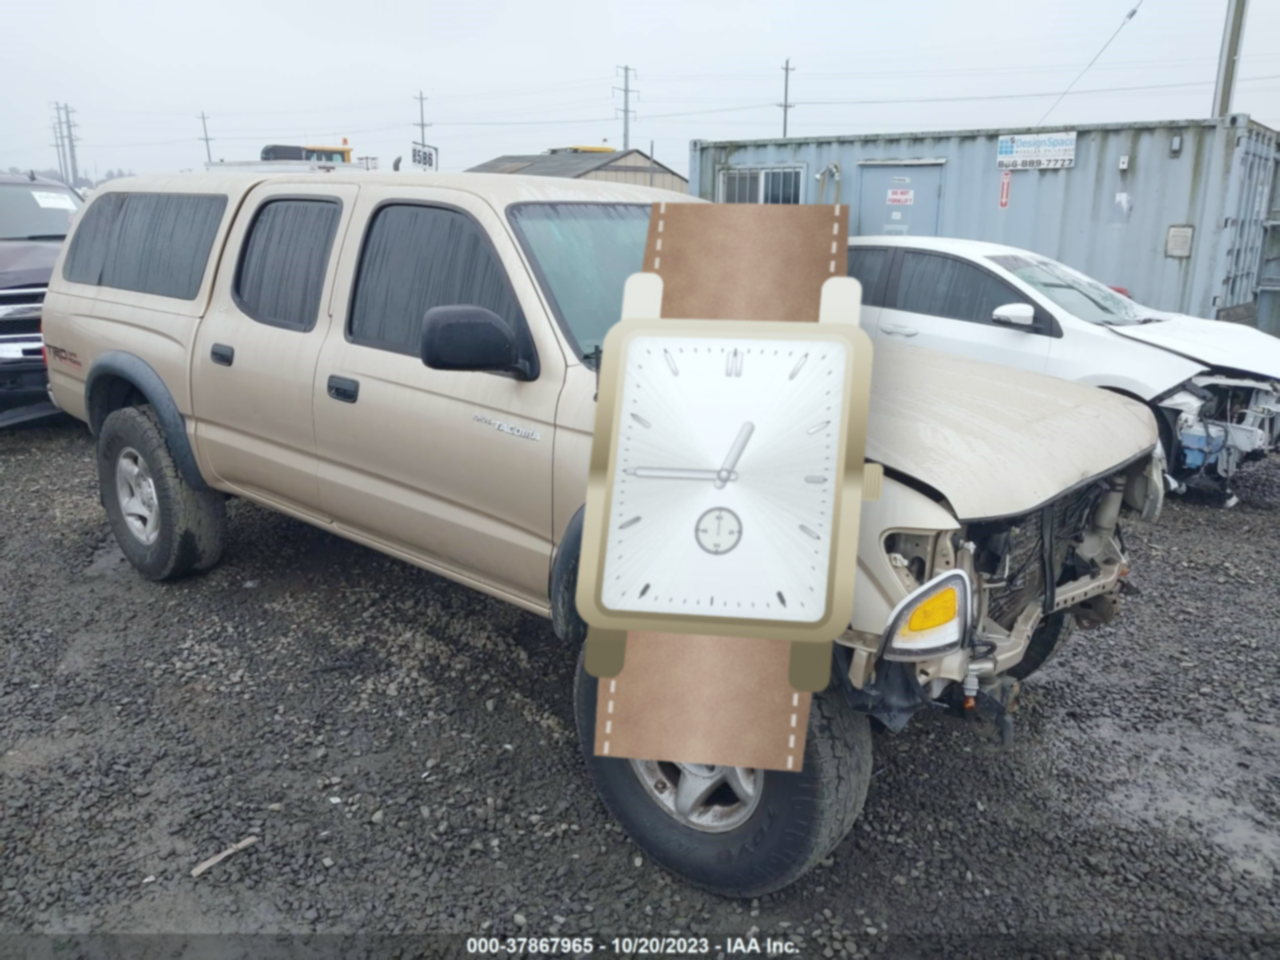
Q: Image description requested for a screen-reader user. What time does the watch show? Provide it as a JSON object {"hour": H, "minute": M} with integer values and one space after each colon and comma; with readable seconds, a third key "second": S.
{"hour": 12, "minute": 45}
